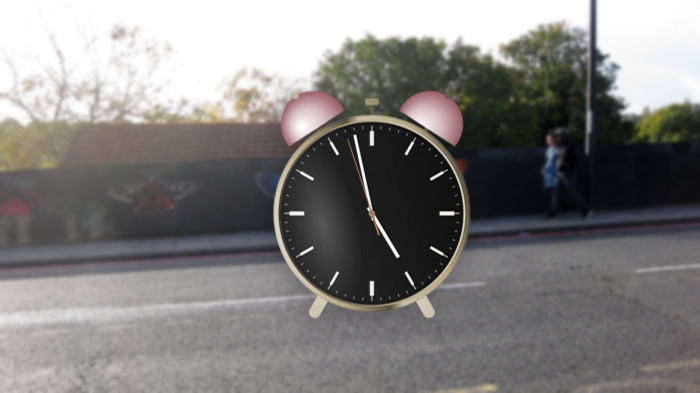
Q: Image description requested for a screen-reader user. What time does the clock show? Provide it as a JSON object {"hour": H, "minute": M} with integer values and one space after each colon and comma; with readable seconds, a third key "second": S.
{"hour": 4, "minute": 57, "second": 57}
